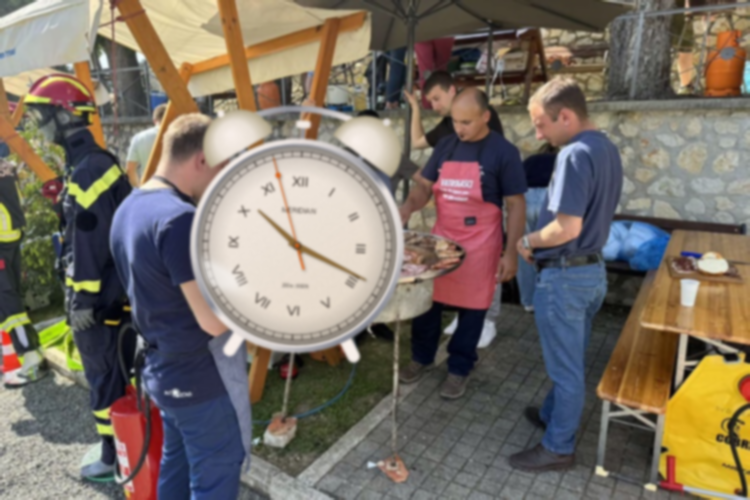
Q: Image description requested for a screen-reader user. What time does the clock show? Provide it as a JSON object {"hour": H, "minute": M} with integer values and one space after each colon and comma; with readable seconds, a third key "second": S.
{"hour": 10, "minute": 18, "second": 57}
